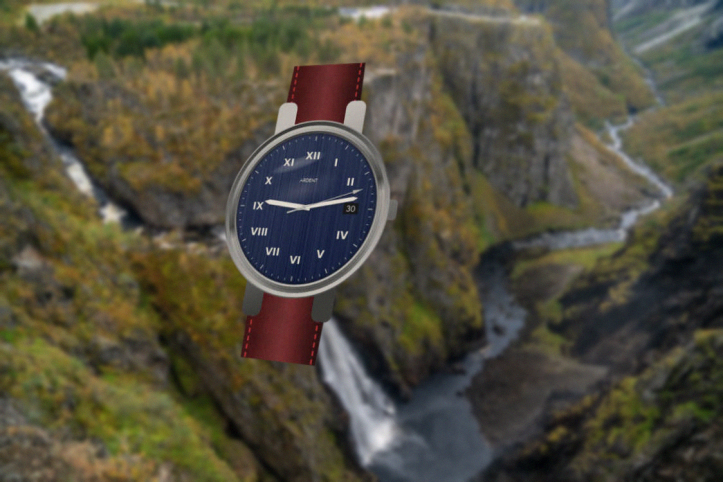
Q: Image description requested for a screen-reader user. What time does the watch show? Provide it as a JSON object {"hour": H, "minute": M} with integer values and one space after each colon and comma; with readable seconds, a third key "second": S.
{"hour": 9, "minute": 13, "second": 12}
